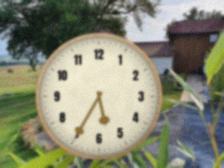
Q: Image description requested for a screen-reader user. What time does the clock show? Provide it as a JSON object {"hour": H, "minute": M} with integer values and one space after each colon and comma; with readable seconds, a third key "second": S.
{"hour": 5, "minute": 35}
